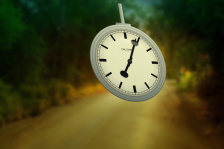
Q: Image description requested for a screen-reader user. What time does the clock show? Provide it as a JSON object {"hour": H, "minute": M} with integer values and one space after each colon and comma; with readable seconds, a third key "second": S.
{"hour": 7, "minute": 4}
